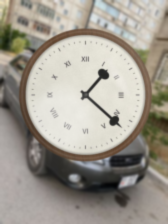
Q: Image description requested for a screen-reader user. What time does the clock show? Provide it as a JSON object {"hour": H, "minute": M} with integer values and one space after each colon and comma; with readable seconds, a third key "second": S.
{"hour": 1, "minute": 22}
